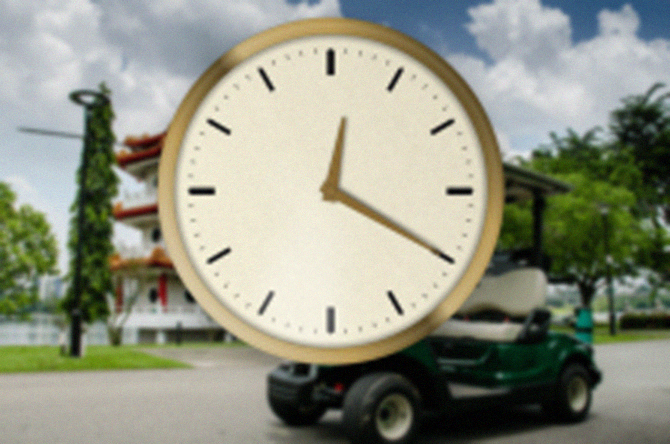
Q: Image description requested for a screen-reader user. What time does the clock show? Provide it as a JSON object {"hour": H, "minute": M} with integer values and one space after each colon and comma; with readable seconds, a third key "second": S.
{"hour": 12, "minute": 20}
